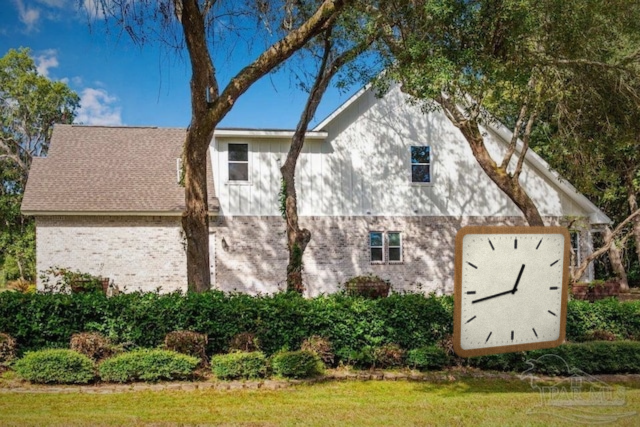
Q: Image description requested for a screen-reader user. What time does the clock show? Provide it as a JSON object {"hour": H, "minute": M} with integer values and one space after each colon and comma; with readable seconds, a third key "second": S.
{"hour": 12, "minute": 43}
